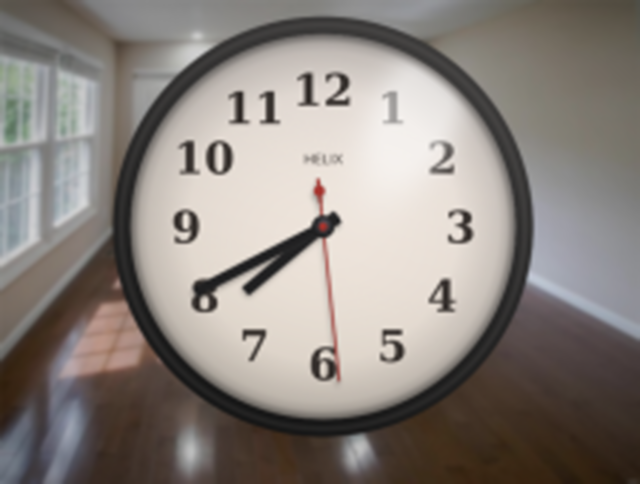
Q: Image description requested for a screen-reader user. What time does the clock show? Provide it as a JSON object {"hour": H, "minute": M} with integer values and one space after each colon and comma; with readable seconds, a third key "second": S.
{"hour": 7, "minute": 40, "second": 29}
